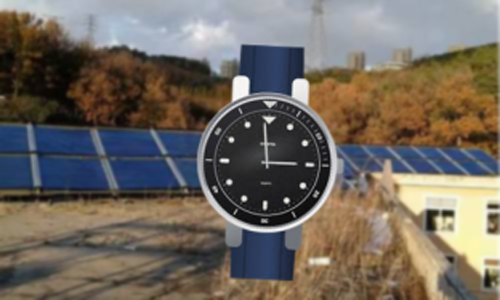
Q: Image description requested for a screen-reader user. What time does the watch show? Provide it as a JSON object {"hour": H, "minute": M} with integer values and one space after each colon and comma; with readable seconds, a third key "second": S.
{"hour": 2, "minute": 59}
